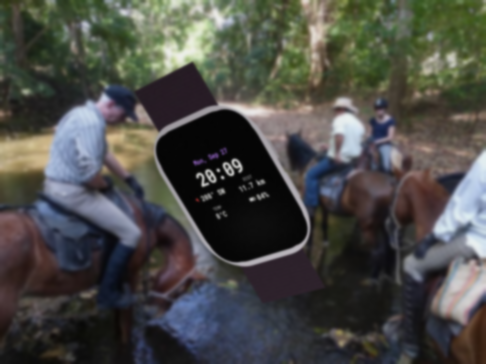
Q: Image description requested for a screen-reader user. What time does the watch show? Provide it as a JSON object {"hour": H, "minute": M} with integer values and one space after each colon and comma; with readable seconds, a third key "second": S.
{"hour": 20, "minute": 9}
